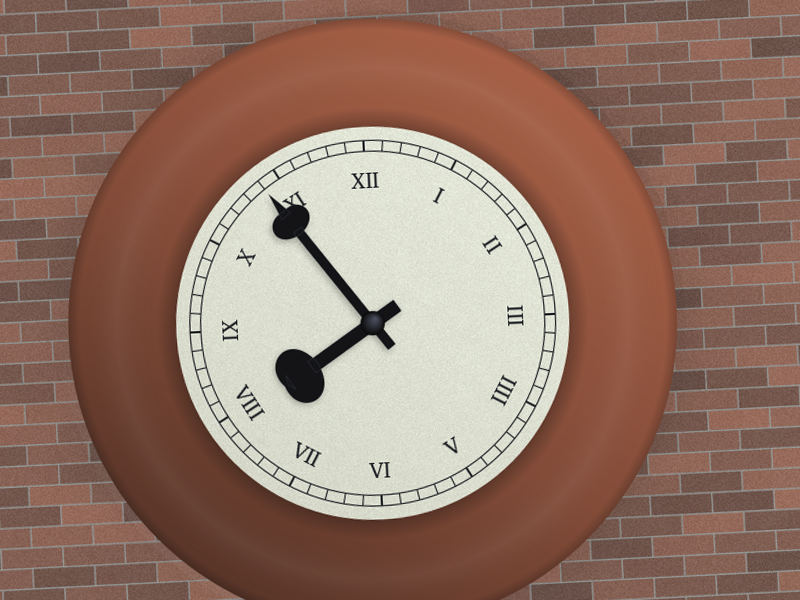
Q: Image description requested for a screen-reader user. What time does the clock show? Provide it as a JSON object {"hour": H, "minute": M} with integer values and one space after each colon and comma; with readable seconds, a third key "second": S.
{"hour": 7, "minute": 54}
